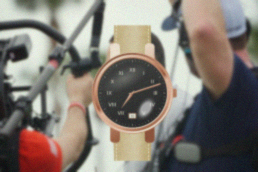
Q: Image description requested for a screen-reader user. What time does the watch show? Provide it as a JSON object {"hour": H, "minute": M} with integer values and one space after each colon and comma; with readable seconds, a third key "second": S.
{"hour": 7, "minute": 12}
